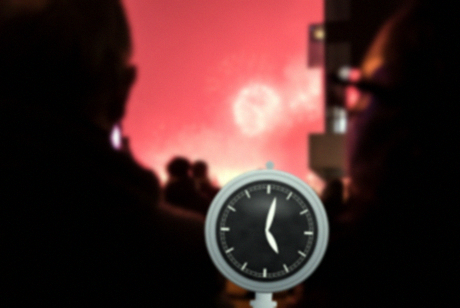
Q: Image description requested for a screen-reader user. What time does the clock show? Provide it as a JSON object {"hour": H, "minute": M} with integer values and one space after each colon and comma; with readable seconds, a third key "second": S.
{"hour": 5, "minute": 2}
